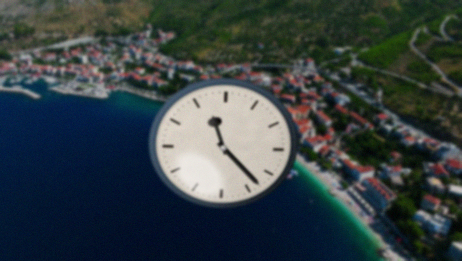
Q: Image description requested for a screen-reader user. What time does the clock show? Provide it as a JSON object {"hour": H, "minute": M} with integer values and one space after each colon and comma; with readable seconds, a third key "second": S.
{"hour": 11, "minute": 23}
